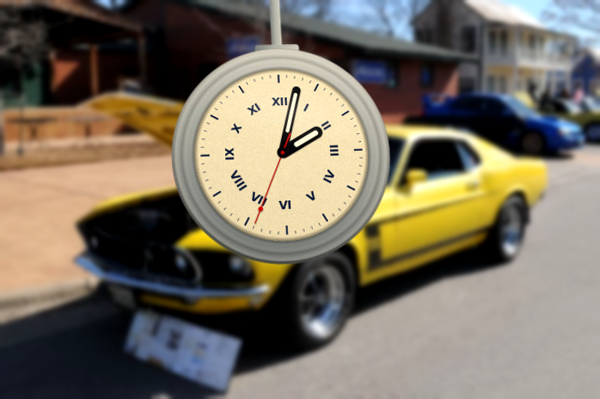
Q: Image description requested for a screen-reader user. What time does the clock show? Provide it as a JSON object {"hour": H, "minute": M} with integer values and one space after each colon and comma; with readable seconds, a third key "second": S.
{"hour": 2, "minute": 2, "second": 34}
